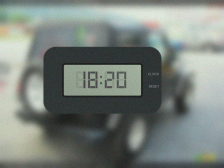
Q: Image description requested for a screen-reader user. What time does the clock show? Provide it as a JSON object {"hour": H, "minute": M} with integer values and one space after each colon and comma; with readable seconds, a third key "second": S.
{"hour": 18, "minute": 20}
